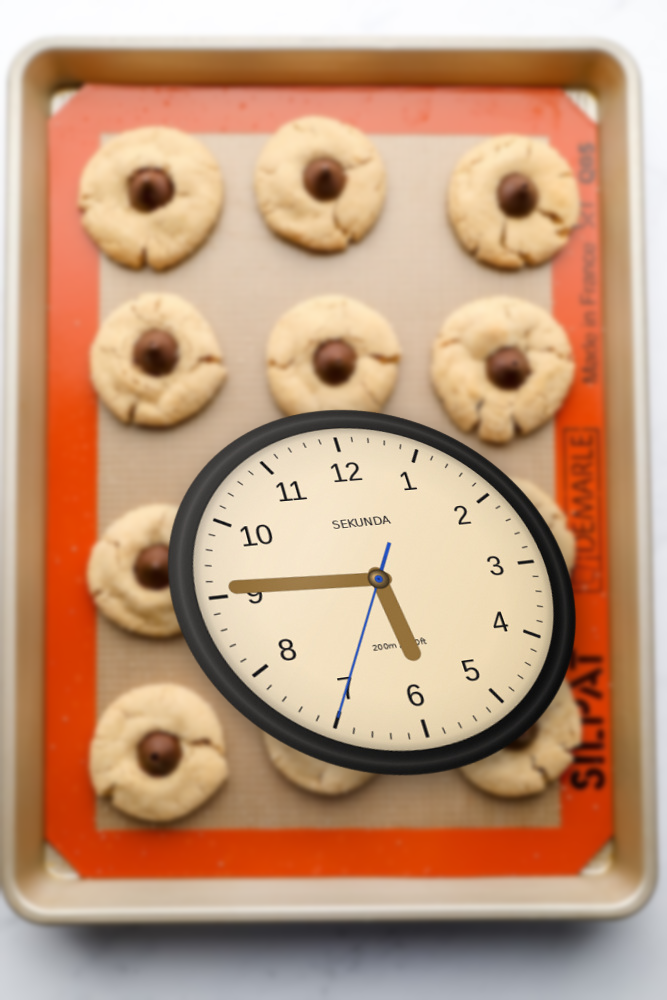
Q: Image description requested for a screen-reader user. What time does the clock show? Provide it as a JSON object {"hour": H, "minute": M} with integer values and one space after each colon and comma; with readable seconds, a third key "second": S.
{"hour": 5, "minute": 45, "second": 35}
